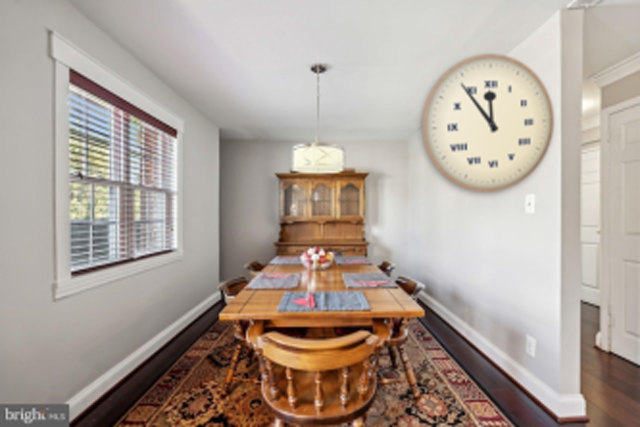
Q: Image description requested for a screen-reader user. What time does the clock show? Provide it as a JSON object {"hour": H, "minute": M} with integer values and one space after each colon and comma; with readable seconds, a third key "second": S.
{"hour": 11, "minute": 54}
